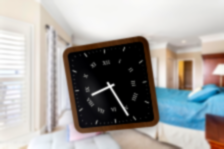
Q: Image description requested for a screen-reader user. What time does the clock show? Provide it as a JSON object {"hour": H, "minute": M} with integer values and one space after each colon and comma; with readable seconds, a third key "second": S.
{"hour": 8, "minute": 26}
